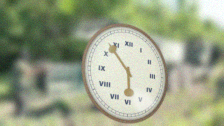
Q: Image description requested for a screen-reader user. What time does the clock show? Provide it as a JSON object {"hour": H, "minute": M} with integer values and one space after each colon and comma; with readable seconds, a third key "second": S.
{"hour": 5, "minute": 53}
